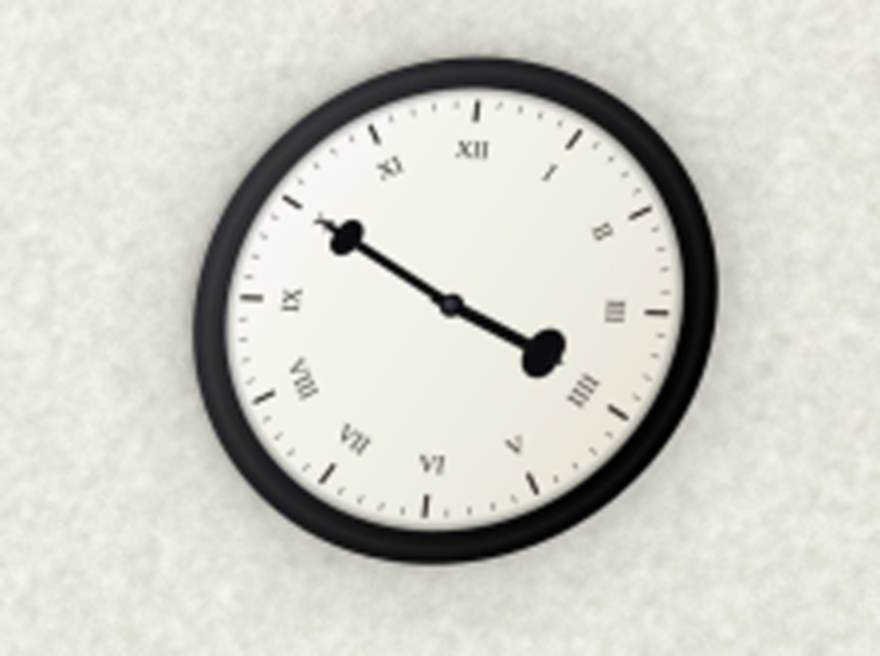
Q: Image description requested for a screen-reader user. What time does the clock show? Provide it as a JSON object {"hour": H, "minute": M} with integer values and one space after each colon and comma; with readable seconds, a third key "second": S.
{"hour": 3, "minute": 50}
